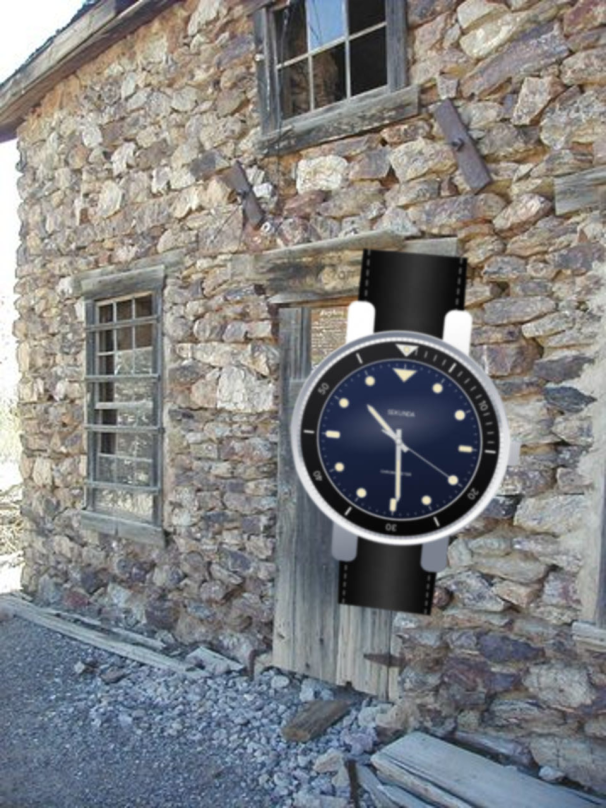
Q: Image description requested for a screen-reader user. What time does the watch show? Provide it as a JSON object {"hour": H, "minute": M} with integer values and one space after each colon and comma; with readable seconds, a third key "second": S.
{"hour": 10, "minute": 29, "second": 20}
